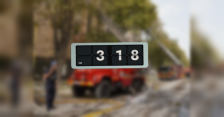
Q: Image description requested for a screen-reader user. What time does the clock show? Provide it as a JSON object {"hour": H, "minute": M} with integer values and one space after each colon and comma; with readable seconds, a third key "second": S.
{"hour": 3, "minute": 18}
